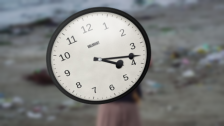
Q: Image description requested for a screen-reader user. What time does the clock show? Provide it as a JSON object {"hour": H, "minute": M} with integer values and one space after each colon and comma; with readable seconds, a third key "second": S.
{"hour": 4, "minute": 18}
